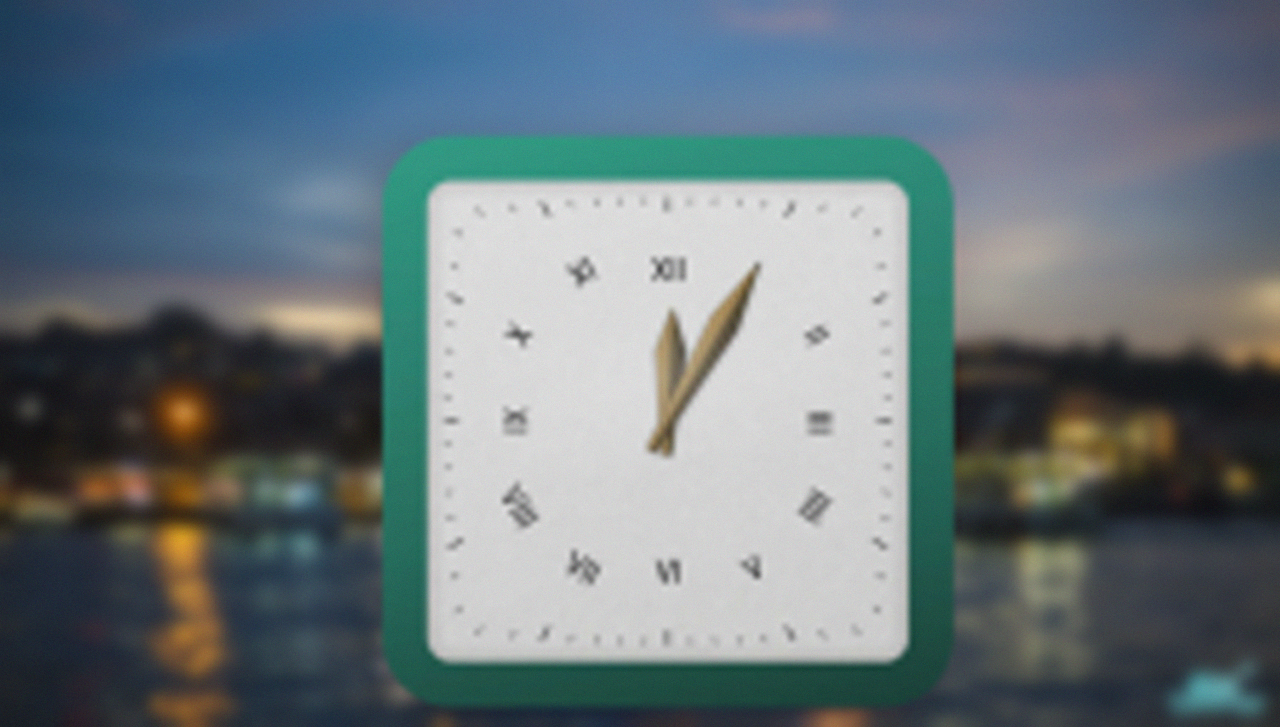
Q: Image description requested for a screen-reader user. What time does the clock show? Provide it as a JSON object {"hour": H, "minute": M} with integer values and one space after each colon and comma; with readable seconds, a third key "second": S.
{"hour": 12, "minute": 5}
